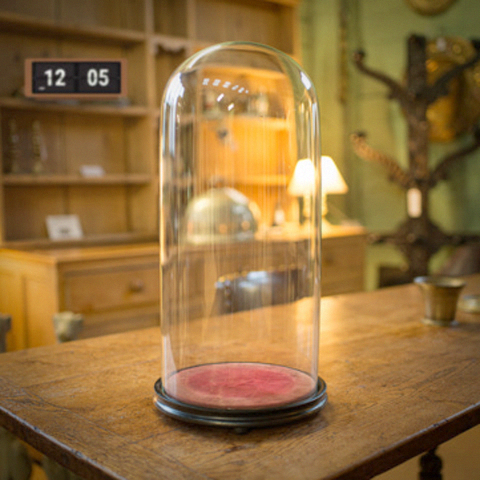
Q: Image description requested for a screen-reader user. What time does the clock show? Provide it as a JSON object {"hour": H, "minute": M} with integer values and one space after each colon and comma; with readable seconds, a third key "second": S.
{"hour": 12, "minute": 5}
